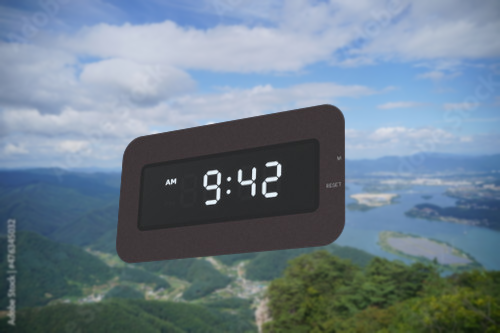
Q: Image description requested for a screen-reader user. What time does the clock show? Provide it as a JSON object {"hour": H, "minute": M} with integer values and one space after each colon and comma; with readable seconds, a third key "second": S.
{"hour": 9, "minute": 42}
